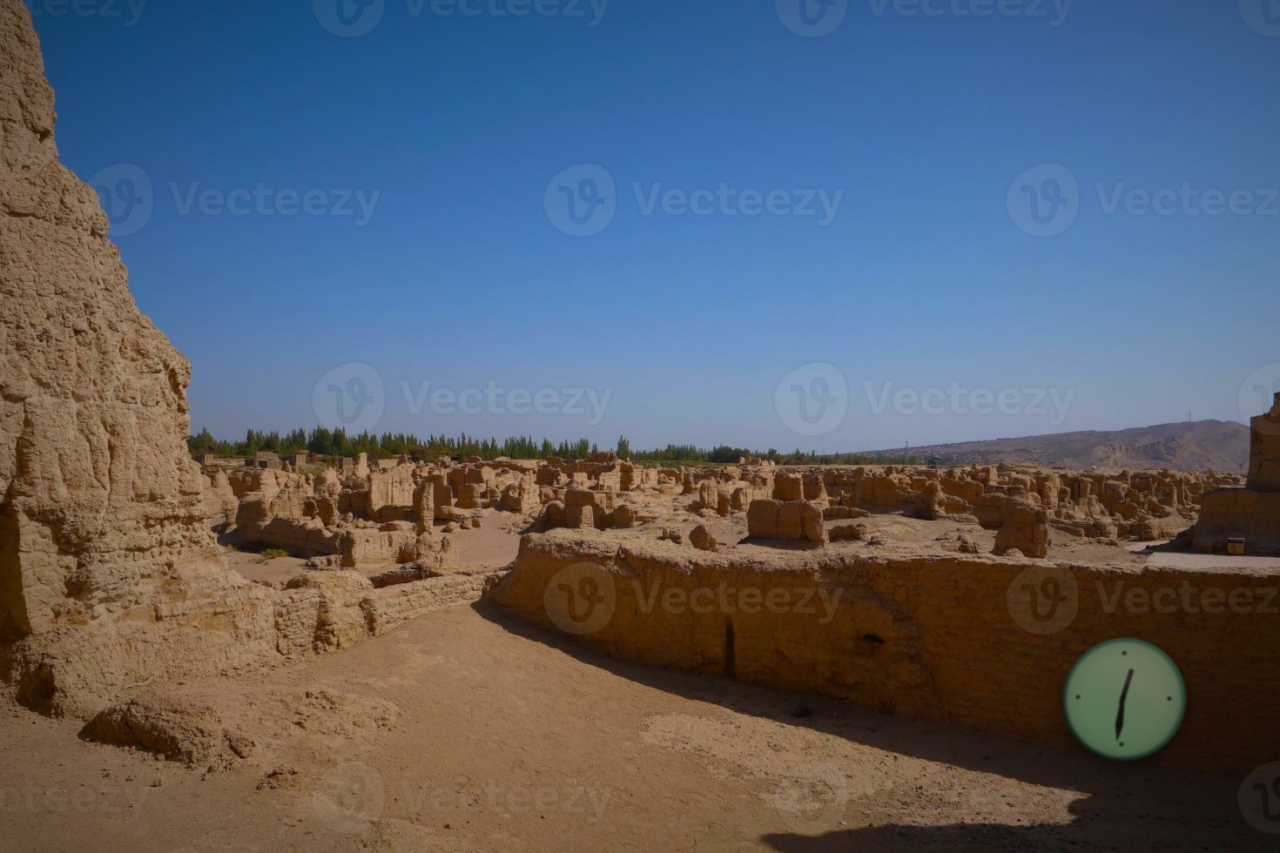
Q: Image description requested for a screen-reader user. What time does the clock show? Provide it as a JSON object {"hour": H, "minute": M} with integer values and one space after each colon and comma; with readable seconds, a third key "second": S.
{"hour": 12, "minute": 31}
